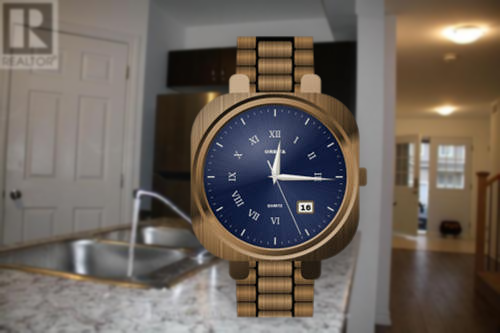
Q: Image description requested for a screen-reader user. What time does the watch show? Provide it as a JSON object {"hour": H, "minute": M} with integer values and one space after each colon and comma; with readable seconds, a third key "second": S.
{"hour": 12, "minute": 15, "second": 26}
